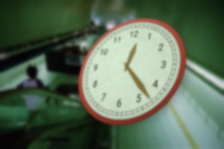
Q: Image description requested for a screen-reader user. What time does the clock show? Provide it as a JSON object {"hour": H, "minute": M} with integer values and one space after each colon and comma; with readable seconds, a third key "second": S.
{"hour": 12, "minute": 23}
